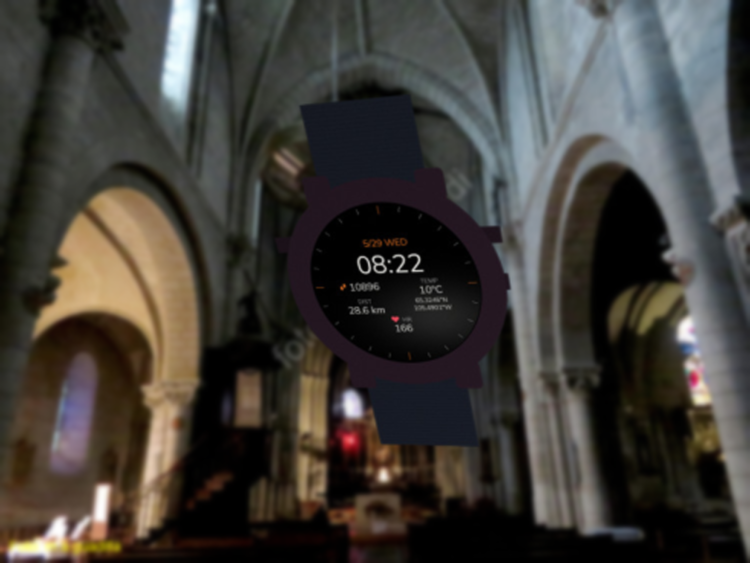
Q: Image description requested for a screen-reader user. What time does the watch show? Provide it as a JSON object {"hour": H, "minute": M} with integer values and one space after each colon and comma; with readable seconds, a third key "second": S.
{"hour": 8, "minute": 22}
